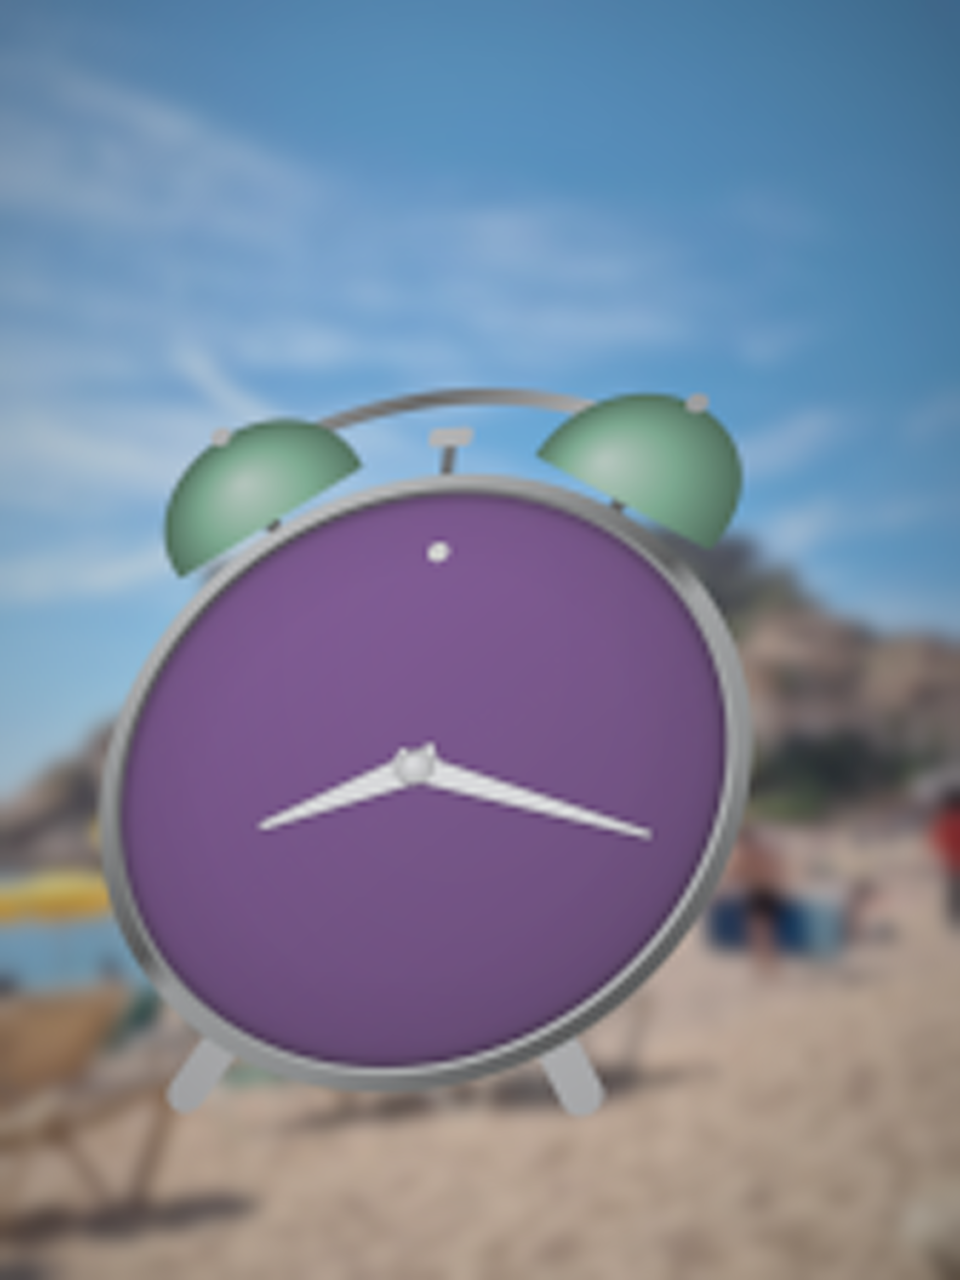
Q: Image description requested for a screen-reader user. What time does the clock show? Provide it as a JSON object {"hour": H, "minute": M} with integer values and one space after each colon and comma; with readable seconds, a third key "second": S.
{"hour": 8, "minute": 18}
